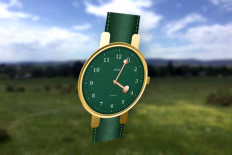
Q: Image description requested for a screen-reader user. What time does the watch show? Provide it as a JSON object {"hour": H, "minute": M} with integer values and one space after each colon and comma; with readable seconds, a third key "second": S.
{"hour": 4, "minute": 4}
